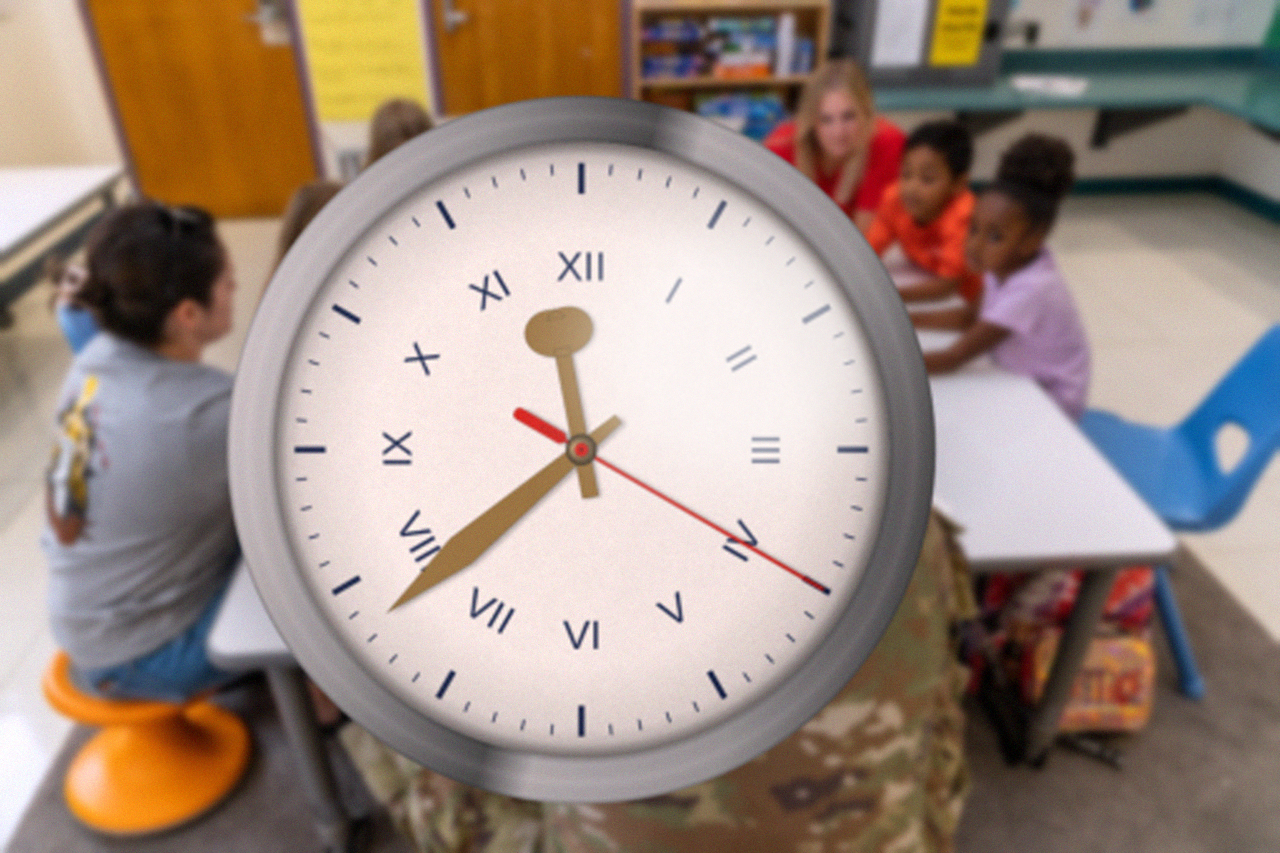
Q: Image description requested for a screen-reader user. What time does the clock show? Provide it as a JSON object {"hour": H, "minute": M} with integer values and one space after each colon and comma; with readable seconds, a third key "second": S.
{"hour": 11, "minute": 38, "second": 20}
